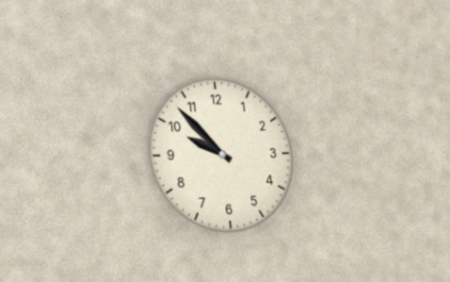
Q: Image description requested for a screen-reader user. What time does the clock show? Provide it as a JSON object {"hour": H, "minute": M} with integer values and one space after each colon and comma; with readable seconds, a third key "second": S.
{"hour": 9, "minute": 53}
